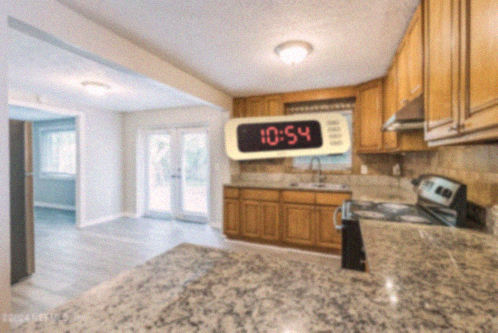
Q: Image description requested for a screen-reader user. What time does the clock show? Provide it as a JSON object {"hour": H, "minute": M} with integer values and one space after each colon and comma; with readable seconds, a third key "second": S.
{"hour": 10, "minute": 54}
